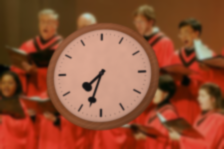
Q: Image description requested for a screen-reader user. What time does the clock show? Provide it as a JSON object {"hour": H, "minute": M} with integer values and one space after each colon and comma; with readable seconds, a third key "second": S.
{"hour": 7, "minute": 33}
